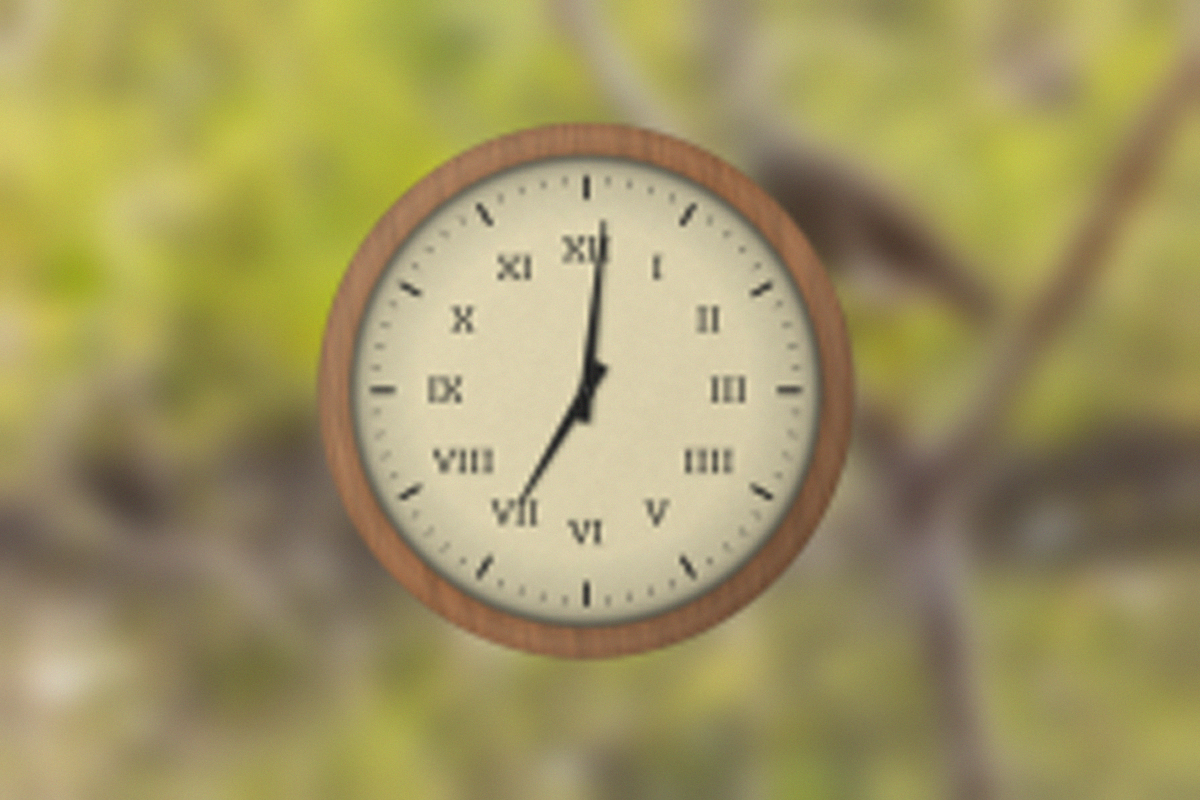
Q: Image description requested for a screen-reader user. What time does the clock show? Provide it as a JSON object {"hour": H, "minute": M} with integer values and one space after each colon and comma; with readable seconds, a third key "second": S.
{"hour": 7, "minute": 1}
